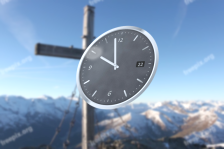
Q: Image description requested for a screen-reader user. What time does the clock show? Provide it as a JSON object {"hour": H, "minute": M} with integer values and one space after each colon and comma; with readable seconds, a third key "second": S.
{"hour": 9, "minute": 58}
